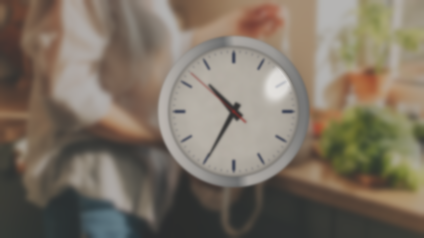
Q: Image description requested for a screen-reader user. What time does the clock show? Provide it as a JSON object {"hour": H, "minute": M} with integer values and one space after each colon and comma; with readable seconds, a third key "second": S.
{"hour": 10, "minute": 34, "second": 52}
